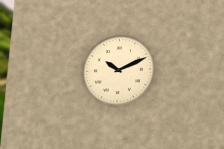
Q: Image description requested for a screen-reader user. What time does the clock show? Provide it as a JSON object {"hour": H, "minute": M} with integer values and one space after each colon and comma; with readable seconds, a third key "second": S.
{"hour": 10, "minute": 11}
